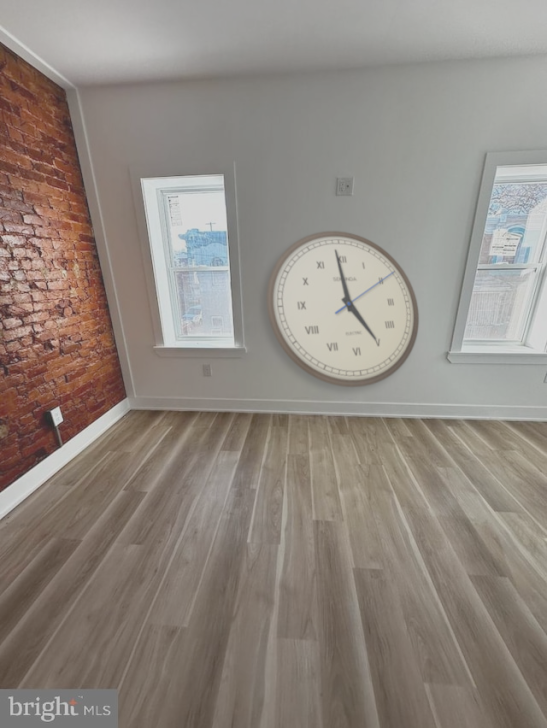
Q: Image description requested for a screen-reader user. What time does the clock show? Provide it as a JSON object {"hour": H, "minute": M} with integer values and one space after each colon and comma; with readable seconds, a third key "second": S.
{"hour": 4, "minute": 59, "second": 10}
